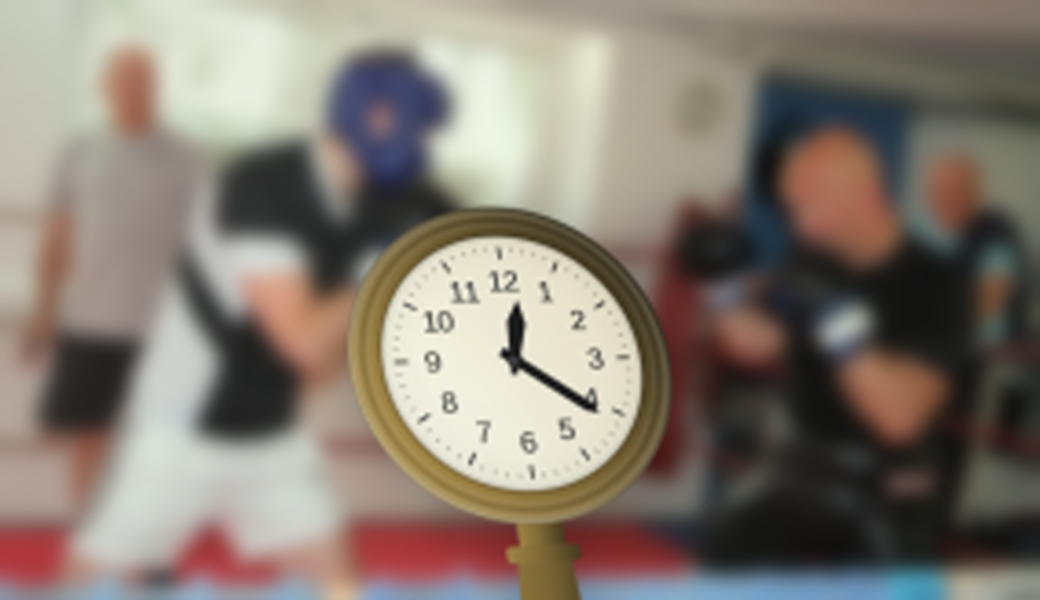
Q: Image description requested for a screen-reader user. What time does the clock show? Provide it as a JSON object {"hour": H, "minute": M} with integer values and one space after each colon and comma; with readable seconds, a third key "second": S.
{"hour": 12, "minute": 21}
